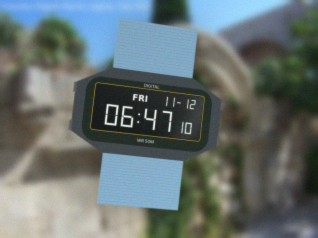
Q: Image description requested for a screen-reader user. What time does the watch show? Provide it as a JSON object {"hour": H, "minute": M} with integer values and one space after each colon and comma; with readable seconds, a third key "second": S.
{"hour": 6, "minute": 47, "second": 10}
